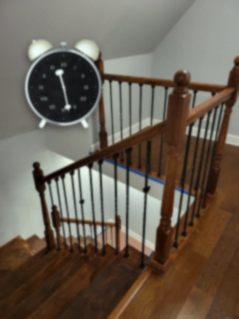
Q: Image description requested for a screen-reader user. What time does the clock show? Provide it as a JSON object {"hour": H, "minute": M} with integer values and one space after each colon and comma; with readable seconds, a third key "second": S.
{"hour": 11, "minute": 28}
